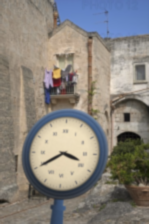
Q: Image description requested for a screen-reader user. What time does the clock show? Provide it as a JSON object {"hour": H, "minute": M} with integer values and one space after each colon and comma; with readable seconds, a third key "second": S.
{"hour": 3, "minute": 40}
